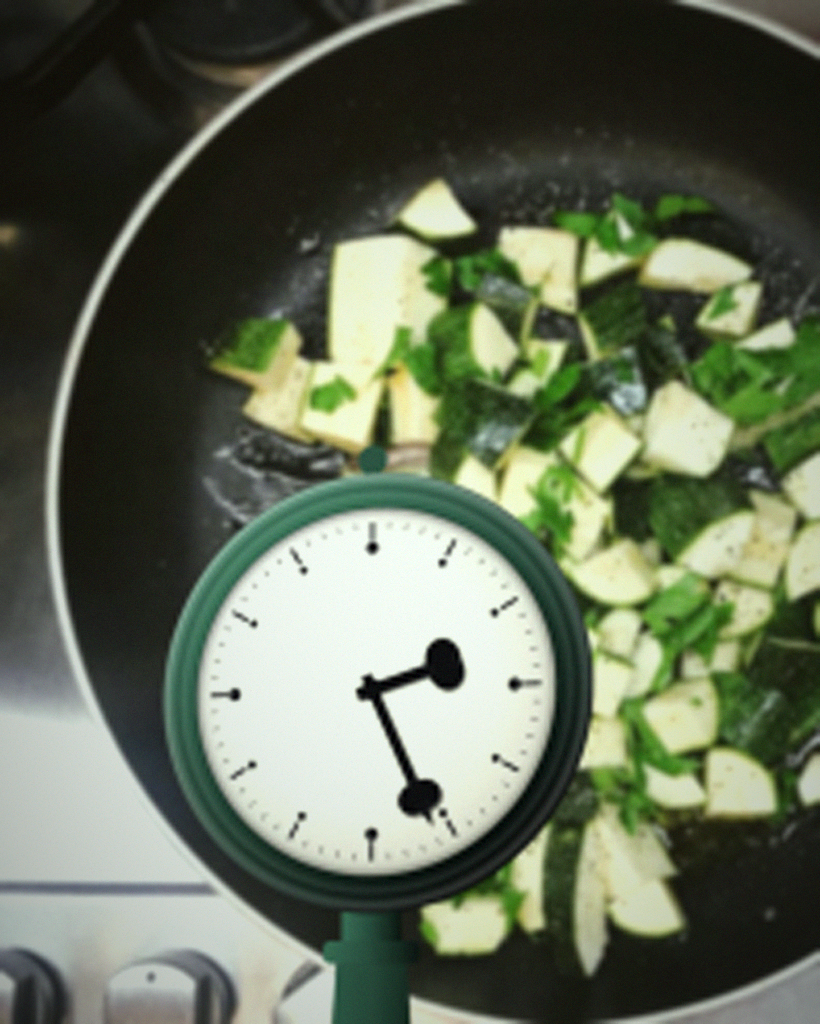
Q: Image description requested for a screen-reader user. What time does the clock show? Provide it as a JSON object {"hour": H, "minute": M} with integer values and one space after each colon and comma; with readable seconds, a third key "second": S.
{"hour": 2, "minute": 26}
